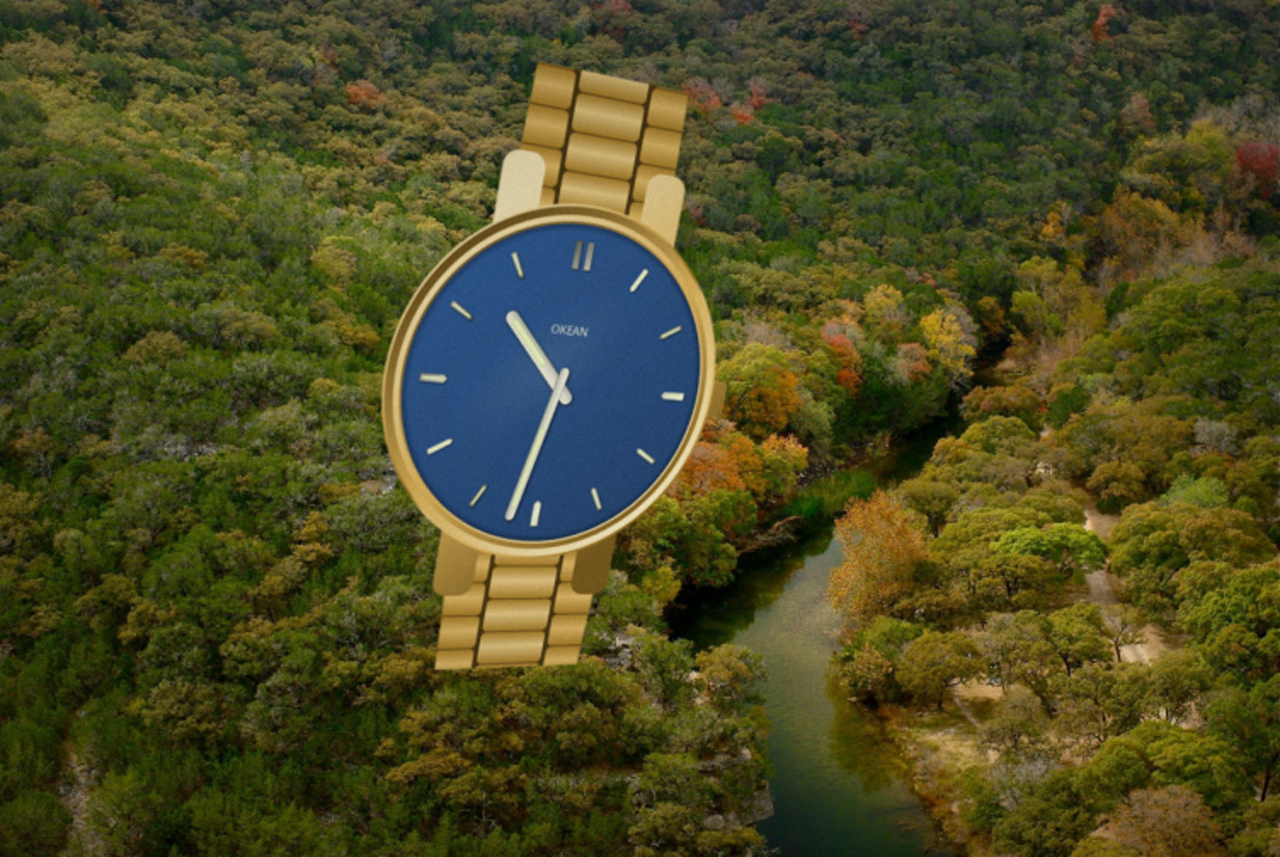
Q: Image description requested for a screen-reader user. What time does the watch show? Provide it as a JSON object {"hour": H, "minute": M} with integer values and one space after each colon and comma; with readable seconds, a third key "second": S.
{"hour": 10, "minute": 32}
